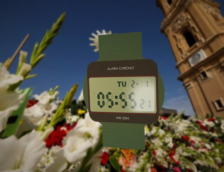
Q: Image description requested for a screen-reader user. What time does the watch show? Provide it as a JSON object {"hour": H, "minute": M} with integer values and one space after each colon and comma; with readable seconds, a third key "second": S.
{"hour": 5, "minute": 55, "second": 21}
